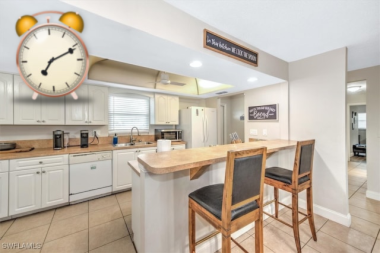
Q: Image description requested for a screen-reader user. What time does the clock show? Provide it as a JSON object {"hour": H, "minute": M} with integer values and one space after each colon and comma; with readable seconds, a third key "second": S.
{"hour": 7, "minute": 11}
